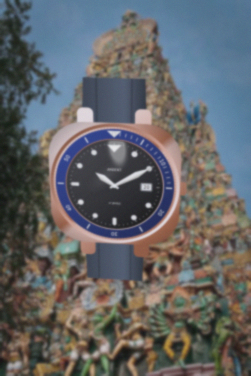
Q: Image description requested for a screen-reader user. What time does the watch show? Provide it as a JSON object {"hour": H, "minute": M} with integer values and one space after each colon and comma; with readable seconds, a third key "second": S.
{"hour": 10, "minute": 10}
